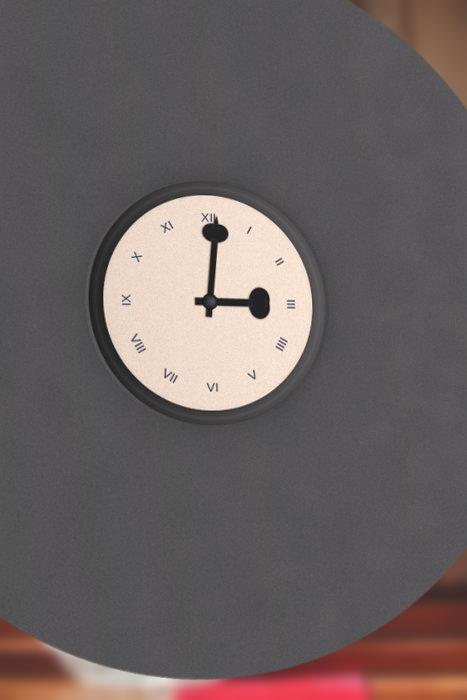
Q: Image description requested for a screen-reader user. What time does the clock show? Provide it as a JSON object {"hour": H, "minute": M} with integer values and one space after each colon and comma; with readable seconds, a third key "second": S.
{"hour": 3, "minute": 1}
